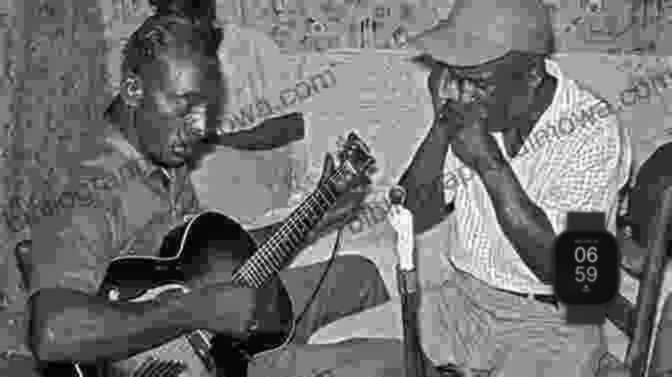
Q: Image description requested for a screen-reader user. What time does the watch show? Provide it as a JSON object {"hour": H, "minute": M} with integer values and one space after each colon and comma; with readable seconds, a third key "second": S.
{"hour": 6, "minute": 59}
